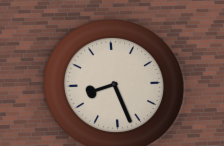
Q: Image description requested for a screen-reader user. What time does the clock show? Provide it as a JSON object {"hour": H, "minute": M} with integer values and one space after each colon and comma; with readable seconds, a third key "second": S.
{"hour": 8, "minute": 27}
